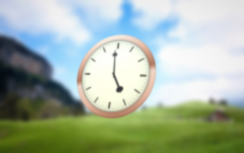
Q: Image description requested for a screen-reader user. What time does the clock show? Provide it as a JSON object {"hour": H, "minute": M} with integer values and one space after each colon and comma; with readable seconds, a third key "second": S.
{"hour": 4, "minute": 59}
